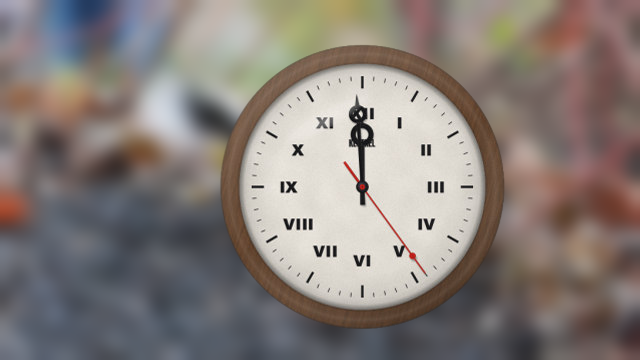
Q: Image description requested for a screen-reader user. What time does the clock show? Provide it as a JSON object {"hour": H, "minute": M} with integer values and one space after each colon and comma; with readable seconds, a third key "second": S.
{"hour": 11, "minute": 59, "second": 24}
